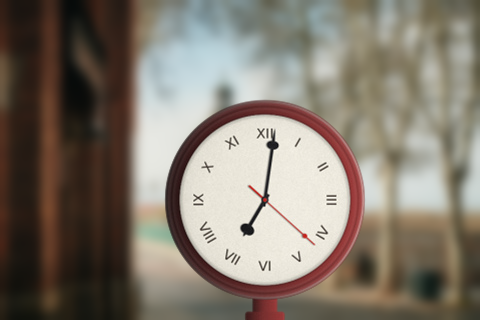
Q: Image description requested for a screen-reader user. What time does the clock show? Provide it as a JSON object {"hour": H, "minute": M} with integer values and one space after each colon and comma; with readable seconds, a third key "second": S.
{"hour": 7, "minute": 1, "second": 22}
